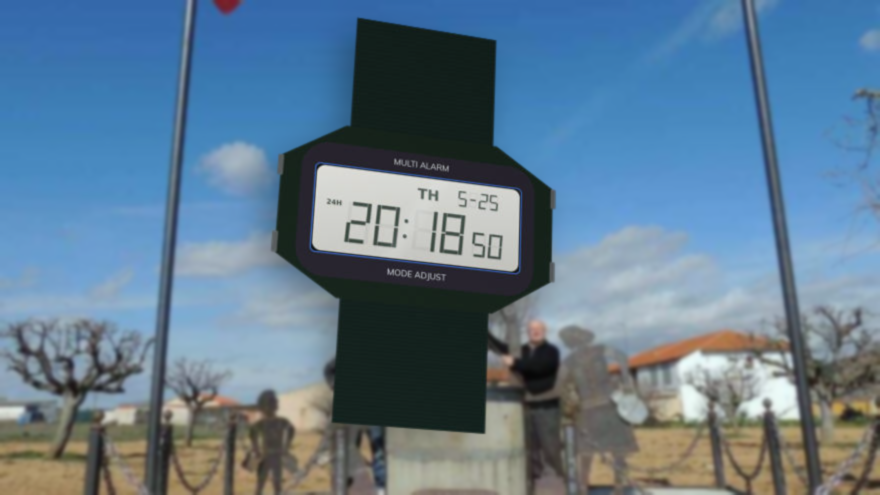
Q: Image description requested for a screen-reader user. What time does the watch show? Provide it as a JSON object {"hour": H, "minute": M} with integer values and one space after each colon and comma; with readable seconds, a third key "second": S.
{"hour": 20, "minute": 18, "second": 50}
